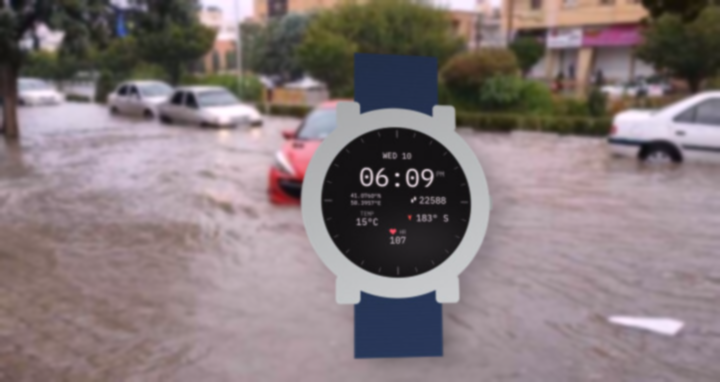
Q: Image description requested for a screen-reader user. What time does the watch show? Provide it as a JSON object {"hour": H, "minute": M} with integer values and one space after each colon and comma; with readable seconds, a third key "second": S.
{"hour": 6, "minute": 9}
